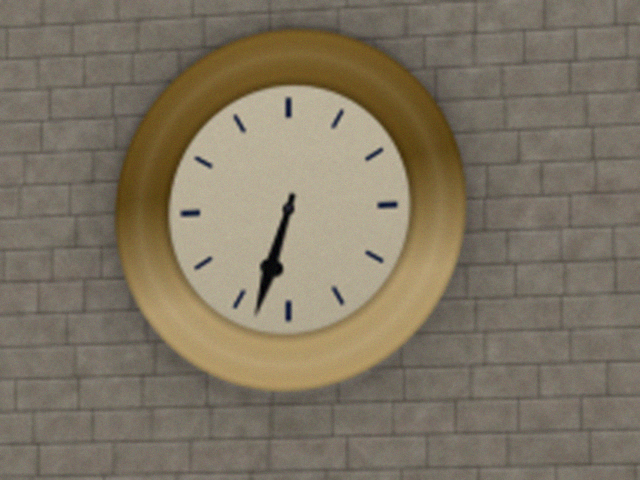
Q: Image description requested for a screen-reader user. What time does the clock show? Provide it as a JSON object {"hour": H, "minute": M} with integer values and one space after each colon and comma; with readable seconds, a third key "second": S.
{"hour": 6, "minute": 33}
